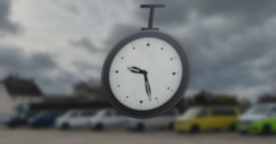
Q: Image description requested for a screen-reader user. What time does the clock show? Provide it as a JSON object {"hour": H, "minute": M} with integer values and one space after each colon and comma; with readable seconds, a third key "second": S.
{"hour": 9, "minute": 27}
